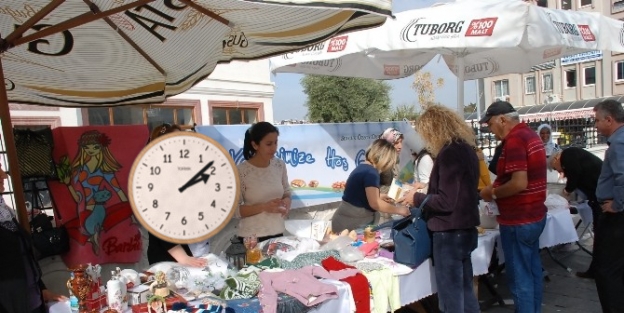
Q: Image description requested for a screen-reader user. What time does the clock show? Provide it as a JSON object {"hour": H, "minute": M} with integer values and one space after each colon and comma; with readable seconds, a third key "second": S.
{"hour": 2, "minute": 8}
